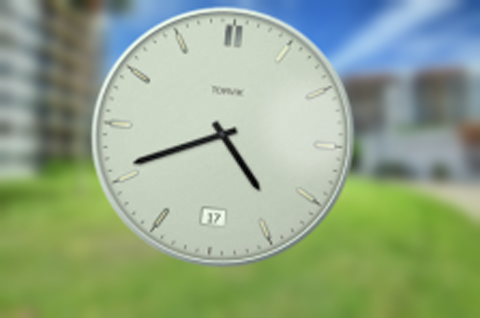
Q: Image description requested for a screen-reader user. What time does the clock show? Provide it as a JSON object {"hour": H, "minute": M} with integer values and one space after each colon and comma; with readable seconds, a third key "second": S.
{"hour": 4, "minute": 41}
